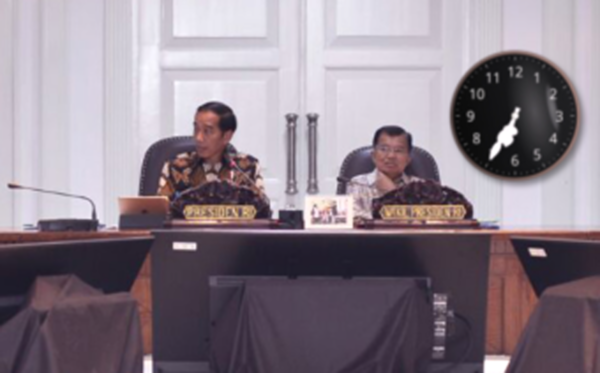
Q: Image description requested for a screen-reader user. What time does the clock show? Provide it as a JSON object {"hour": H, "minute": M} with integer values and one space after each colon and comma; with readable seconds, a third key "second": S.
{"hour": 6, "minute": 35}
